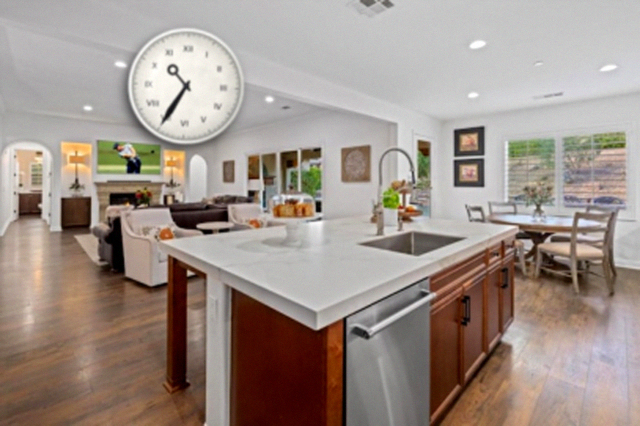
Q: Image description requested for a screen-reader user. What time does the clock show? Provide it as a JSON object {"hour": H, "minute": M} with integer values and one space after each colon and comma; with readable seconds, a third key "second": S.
{"hour": 10, "minute": 35}
